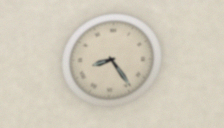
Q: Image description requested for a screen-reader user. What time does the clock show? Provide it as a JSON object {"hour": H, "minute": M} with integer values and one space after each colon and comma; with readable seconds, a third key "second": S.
{"hour": 8, "minute": 24}
